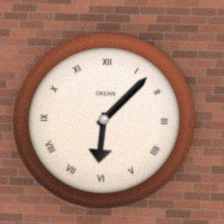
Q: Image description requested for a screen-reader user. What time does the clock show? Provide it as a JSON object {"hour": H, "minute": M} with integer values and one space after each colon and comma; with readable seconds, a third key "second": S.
{"hour": 6, "minute": 7}
